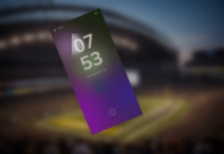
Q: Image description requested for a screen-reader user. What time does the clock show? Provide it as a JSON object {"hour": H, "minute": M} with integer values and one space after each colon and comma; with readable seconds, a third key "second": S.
{"hour": 7, "minute": 53}
